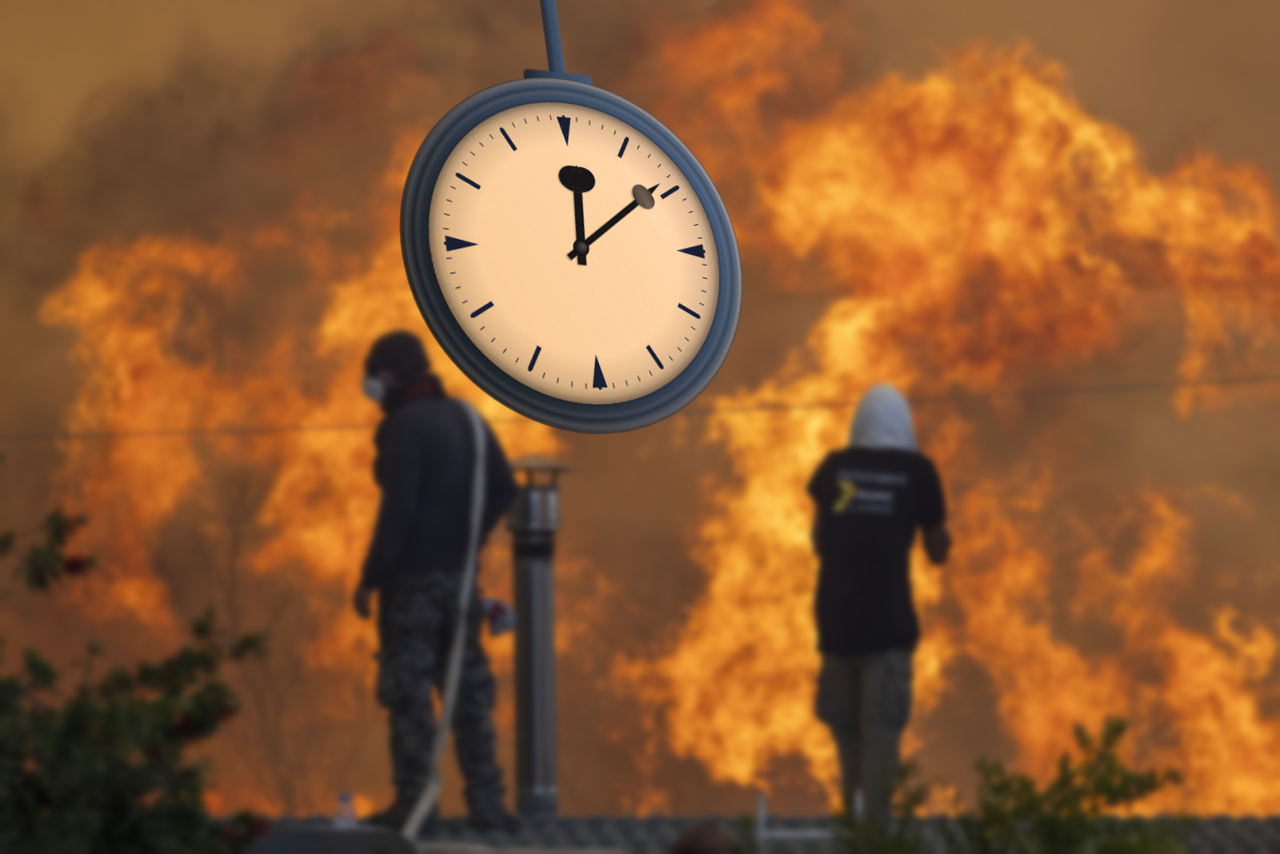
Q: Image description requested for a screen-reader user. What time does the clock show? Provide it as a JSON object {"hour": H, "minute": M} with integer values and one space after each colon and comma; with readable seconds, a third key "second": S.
{"hour": 12, "minute": 9}
